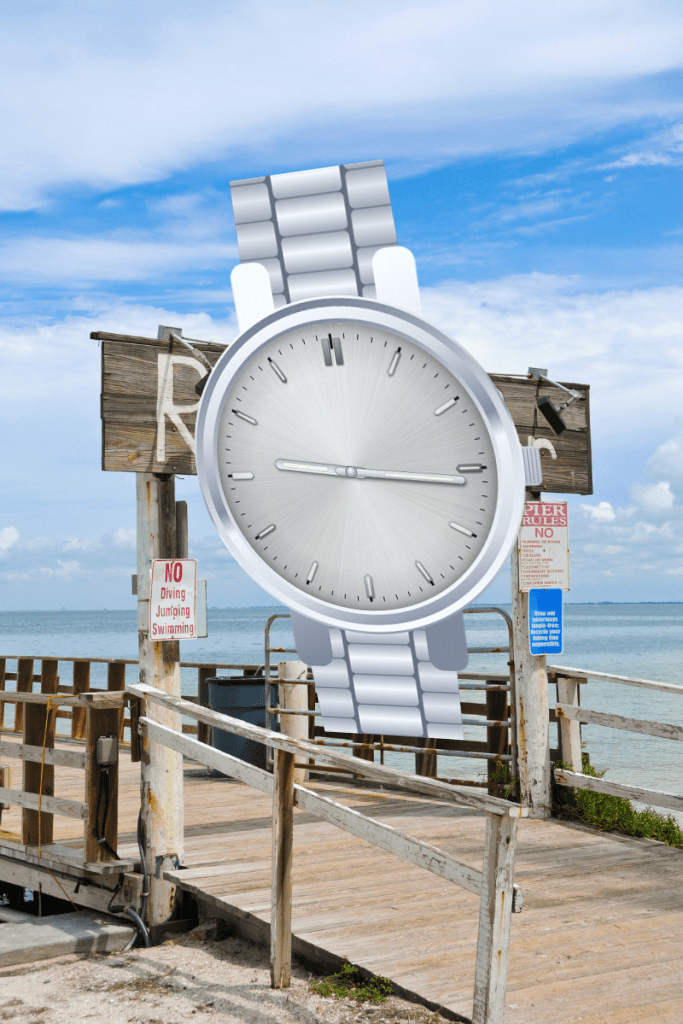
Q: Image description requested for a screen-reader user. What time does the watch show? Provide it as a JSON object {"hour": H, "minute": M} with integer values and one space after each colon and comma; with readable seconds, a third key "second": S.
{"hour": 9, "minute": 16}
